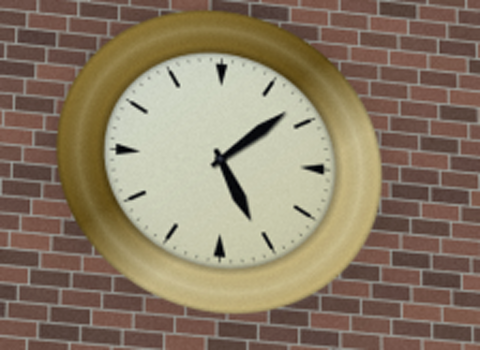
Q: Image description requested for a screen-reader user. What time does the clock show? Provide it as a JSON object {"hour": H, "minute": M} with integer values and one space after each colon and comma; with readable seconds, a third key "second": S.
{"hour": 5, "minute": 8}
